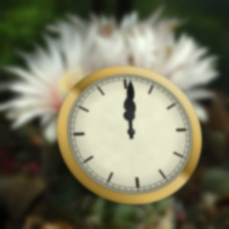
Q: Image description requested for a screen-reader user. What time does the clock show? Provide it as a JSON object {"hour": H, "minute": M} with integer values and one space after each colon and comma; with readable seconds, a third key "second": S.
{"hour": 12, "minute": 1}
